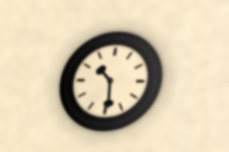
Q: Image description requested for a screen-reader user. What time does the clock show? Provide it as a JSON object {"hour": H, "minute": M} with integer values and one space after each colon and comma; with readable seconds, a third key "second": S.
{"hour": 10, "minute": 29}
